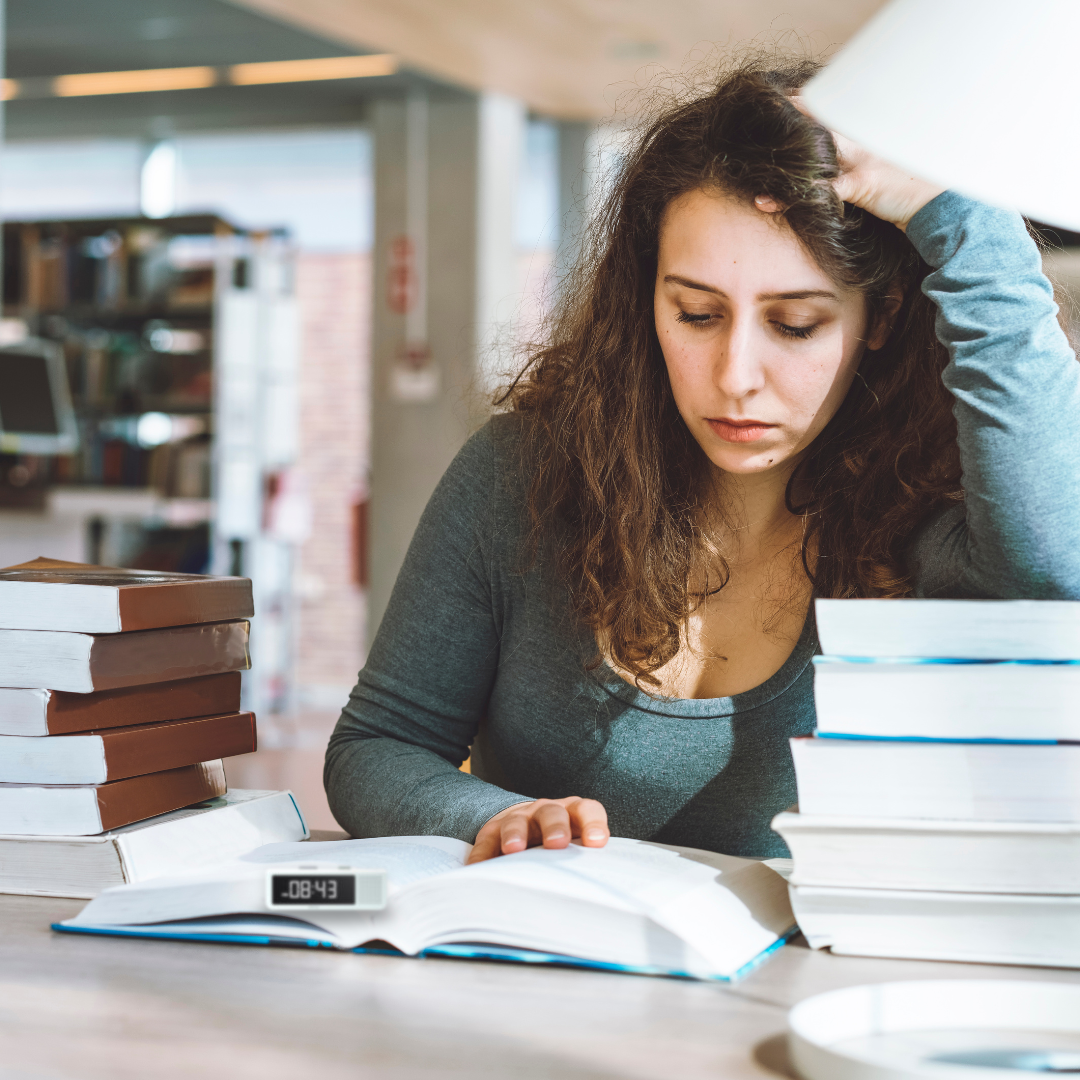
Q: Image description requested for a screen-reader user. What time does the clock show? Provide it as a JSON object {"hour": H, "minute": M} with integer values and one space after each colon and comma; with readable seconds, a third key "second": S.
{"hour": 8, "minute": 43}
